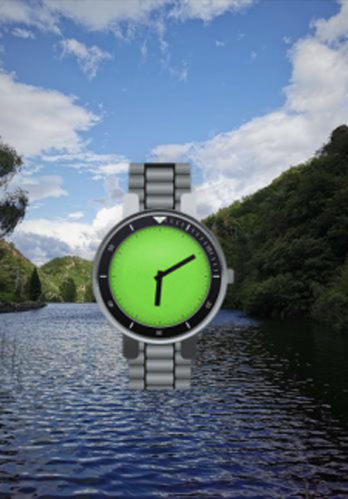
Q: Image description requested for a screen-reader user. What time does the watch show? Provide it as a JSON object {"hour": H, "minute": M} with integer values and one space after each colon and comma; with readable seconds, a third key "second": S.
{"hour": 6, "minute": 10}
